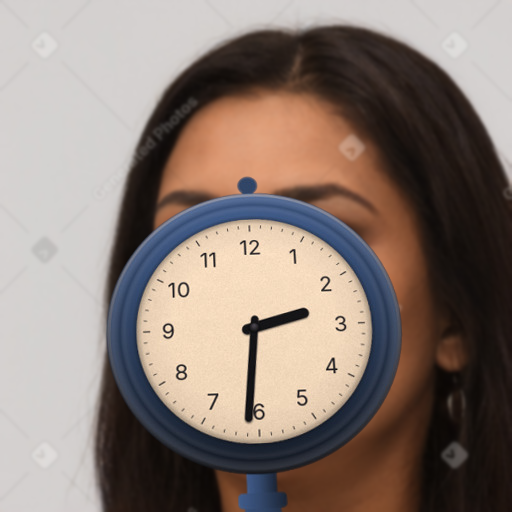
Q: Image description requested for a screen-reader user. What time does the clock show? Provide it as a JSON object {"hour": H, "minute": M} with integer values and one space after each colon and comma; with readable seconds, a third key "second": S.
{"hour": 2, "minute": 31}
